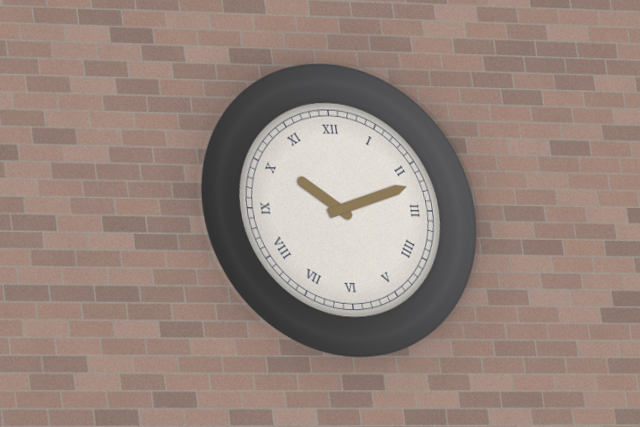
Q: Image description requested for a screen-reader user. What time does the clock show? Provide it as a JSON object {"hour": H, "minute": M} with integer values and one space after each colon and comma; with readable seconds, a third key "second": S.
{"hour": 10, "minute": 12}
